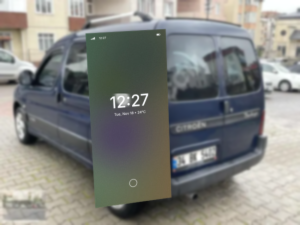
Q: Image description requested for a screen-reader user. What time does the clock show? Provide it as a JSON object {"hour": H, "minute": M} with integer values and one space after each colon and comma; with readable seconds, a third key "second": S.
{"hour": 12, "minute": 27}
